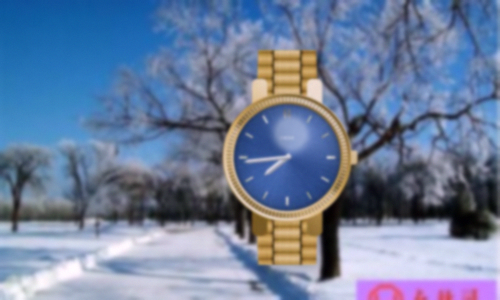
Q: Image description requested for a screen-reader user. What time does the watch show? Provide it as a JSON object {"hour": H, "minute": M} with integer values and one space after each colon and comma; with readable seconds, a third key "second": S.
{"hour": 7, "minute": 44}
